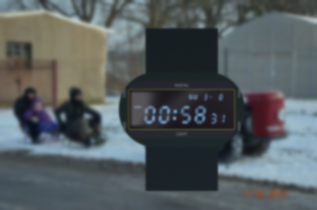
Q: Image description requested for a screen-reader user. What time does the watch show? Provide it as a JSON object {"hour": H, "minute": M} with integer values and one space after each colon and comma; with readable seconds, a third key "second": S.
{"hour": 0, "minute": 58}
